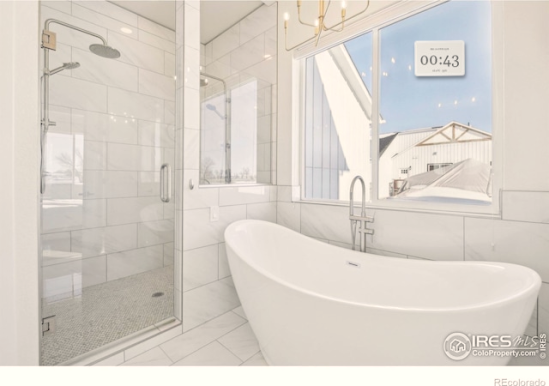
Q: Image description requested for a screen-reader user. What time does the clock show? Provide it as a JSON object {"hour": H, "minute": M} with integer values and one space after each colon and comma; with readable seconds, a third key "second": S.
{"hour": 0, "minute": 43}
